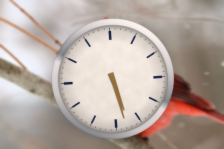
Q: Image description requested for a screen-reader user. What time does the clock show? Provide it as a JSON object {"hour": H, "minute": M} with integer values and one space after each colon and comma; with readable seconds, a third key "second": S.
{"hour": 5, "minute": 28}
